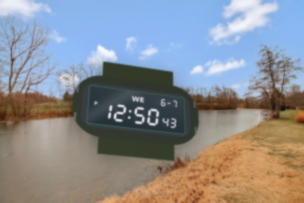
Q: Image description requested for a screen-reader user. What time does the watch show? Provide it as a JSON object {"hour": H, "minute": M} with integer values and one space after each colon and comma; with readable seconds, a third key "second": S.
{"hour": 12, "minute": 50, "second": 43}
